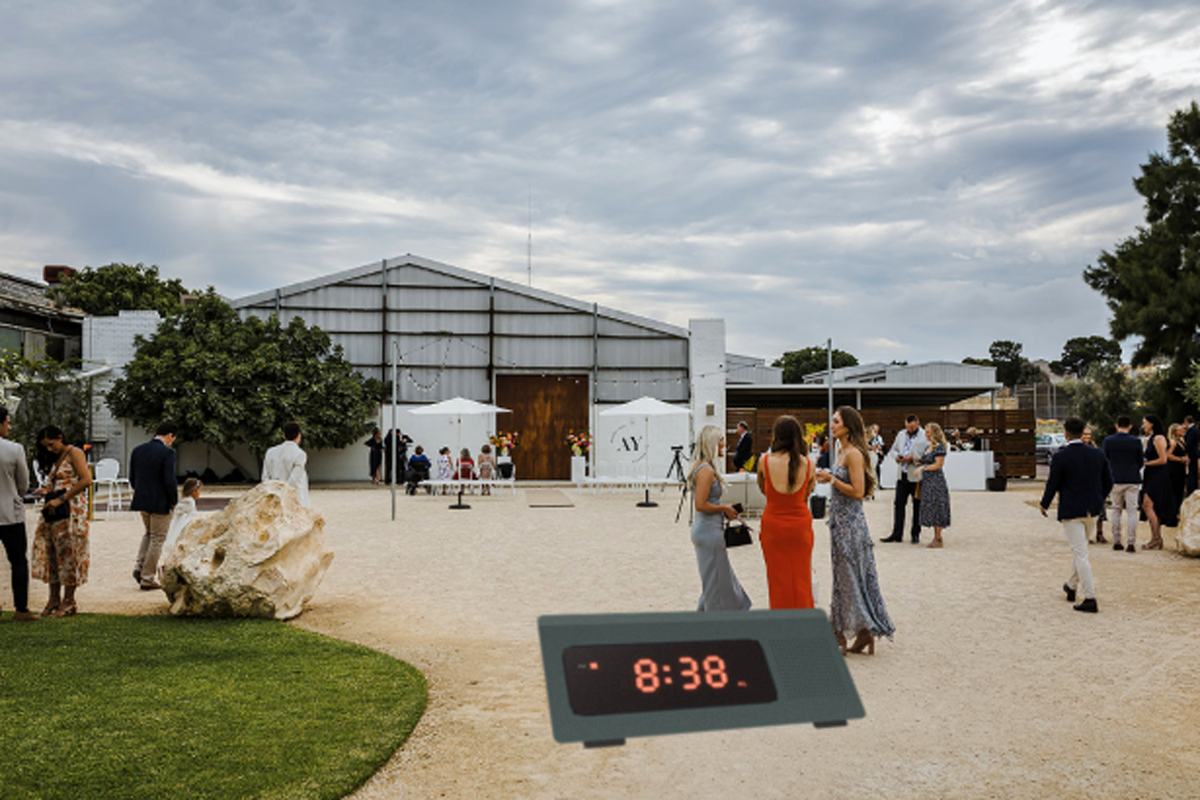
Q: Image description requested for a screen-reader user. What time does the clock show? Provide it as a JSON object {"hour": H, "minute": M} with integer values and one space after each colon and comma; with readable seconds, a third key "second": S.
{"hour": 8, "minute": 38}
